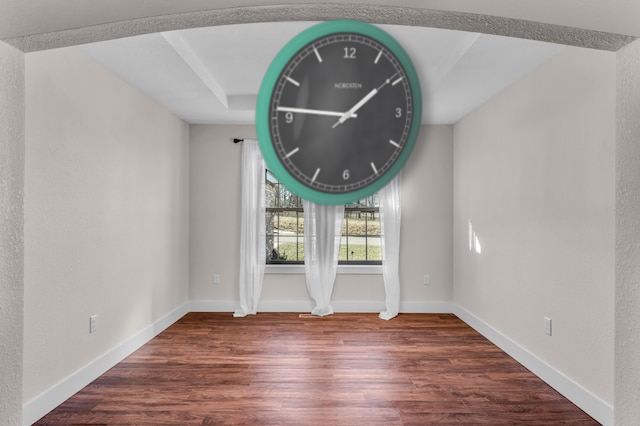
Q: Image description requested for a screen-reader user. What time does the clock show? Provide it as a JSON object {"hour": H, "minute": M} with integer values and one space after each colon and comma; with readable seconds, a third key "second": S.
{"hour": 1, "minute": 46, "second": 9}
